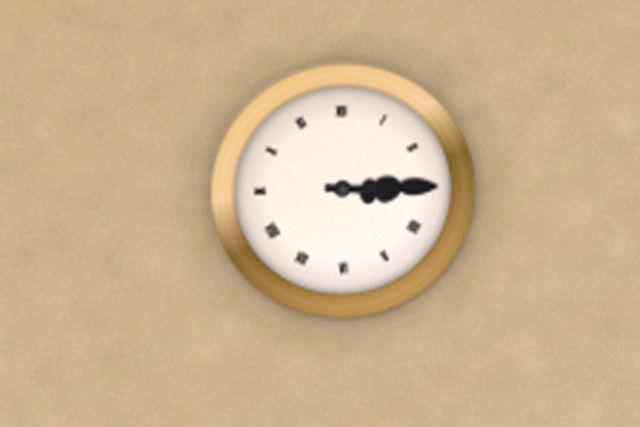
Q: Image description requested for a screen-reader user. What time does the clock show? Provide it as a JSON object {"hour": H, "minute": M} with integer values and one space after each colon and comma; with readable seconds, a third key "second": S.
{"hour": 3, "minute": 15}
